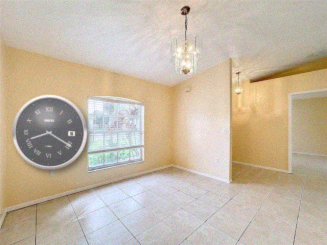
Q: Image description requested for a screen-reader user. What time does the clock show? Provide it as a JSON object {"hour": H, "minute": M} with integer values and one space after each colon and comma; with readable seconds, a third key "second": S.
{"hour": 8, "minute": 20}
